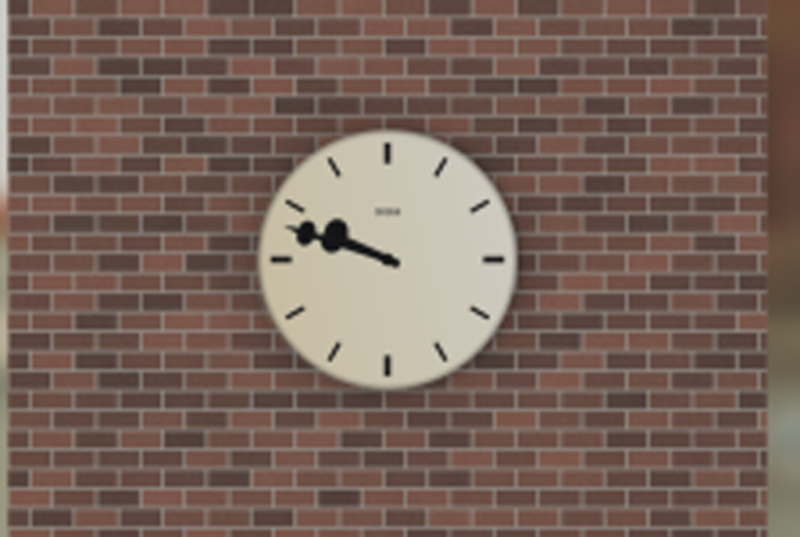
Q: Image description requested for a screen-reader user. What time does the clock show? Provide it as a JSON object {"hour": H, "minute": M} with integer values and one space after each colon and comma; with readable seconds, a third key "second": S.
{"hour": 9, "minute": 48}
